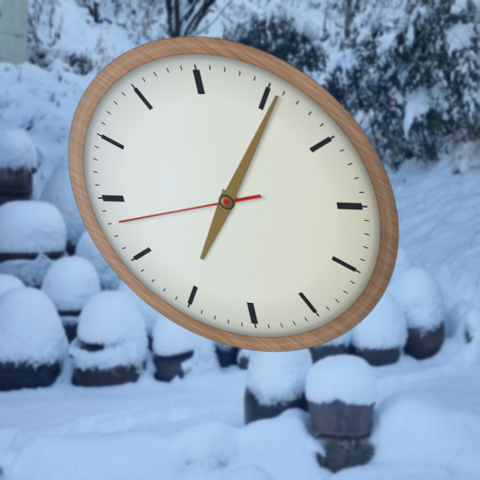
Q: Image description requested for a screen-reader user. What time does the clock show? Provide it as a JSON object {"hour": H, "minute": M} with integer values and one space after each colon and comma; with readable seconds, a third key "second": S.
{"hour": 7, "minute": 5, "second": 43}
